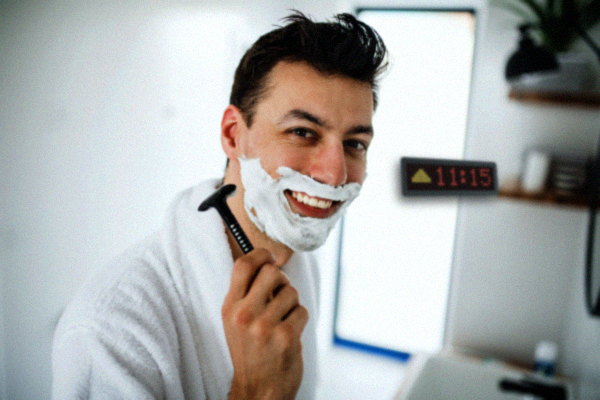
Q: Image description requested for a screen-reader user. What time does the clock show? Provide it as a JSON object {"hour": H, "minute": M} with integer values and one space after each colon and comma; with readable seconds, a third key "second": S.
{"hour": 11, "minute": 15}
